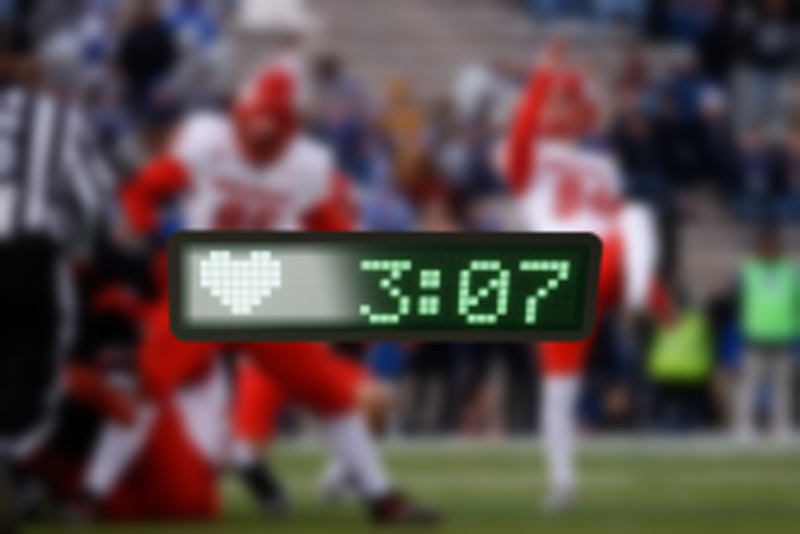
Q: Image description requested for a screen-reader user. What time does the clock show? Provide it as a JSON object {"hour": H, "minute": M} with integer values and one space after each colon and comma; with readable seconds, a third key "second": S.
{"hour": 3, "minute": 7}
